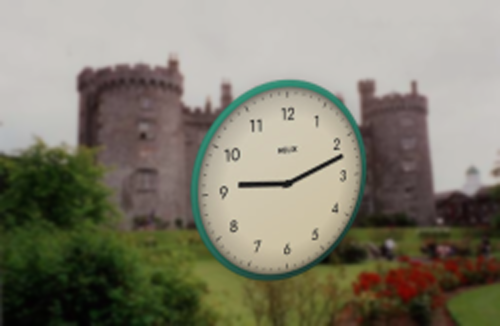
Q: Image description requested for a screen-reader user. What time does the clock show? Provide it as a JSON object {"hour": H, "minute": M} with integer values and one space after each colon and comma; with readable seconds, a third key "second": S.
{"hour": 9, "minute": 12}
